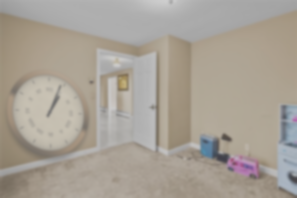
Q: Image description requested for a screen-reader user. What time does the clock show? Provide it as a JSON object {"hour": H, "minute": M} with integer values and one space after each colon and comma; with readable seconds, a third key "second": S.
{"hour": 1, "minute": 4}
